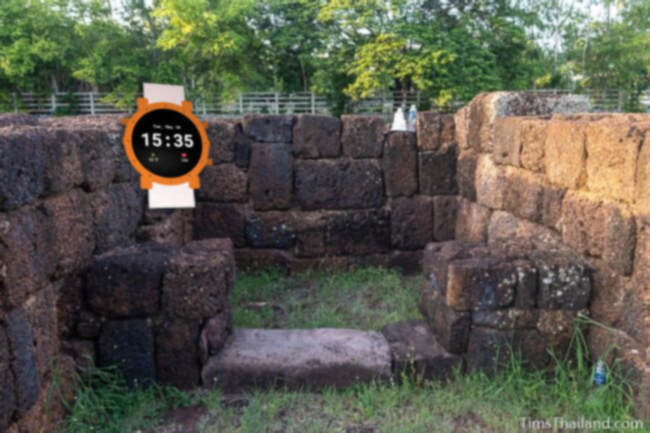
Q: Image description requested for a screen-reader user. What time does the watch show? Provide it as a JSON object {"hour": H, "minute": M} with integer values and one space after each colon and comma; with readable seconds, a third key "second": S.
{"hour": 15, "minute": 35}
